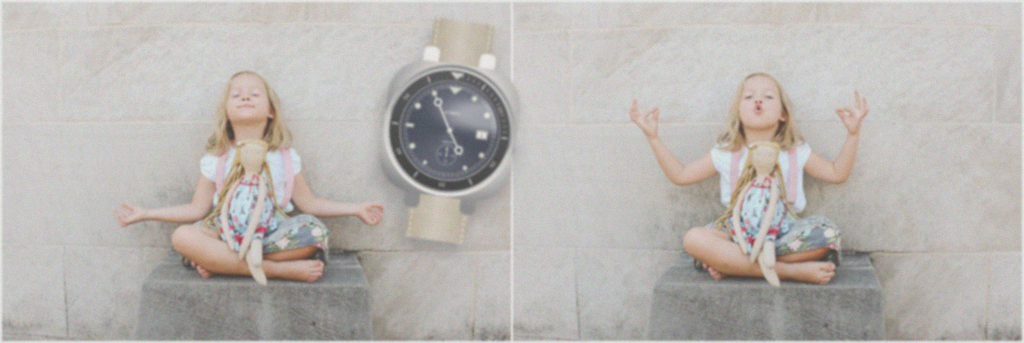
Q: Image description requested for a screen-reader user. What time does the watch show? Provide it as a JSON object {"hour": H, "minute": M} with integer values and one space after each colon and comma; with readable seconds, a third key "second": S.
{"hour": 4, "minute": 55}
